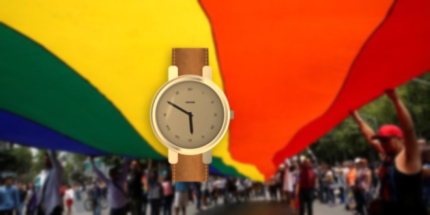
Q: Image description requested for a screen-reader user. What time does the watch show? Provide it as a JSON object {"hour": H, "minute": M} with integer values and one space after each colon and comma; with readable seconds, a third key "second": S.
{"hour": 5, "minute": 50}
